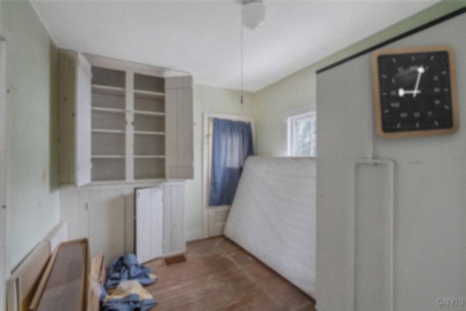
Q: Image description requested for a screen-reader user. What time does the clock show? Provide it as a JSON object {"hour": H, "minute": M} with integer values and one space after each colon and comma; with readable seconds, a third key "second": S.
{"hour": 9, "minute": 3}
